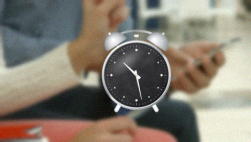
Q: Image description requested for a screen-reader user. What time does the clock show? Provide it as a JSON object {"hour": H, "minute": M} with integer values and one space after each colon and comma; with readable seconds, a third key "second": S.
{"hour": 10, "minute": 28}
